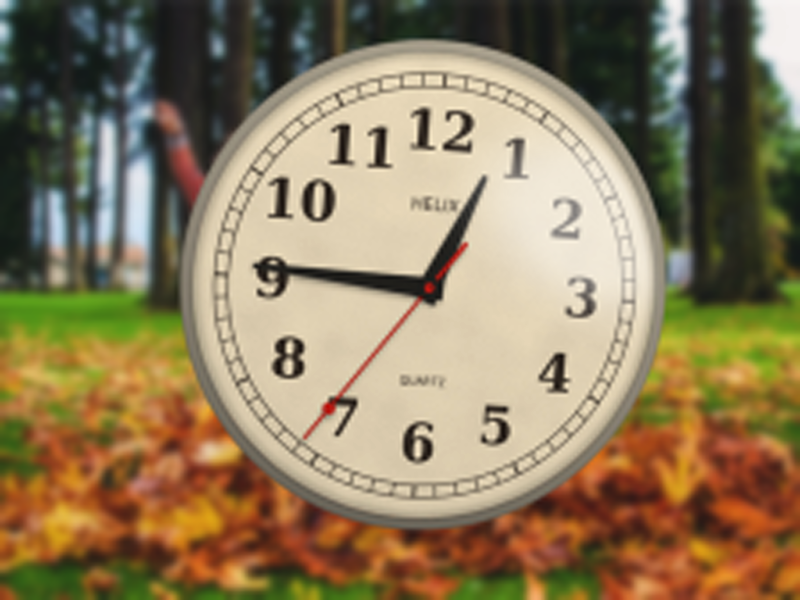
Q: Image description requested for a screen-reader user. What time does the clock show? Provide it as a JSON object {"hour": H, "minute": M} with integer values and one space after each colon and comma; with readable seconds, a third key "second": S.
{"hour": 12, "minute": 45, "second": 36}
